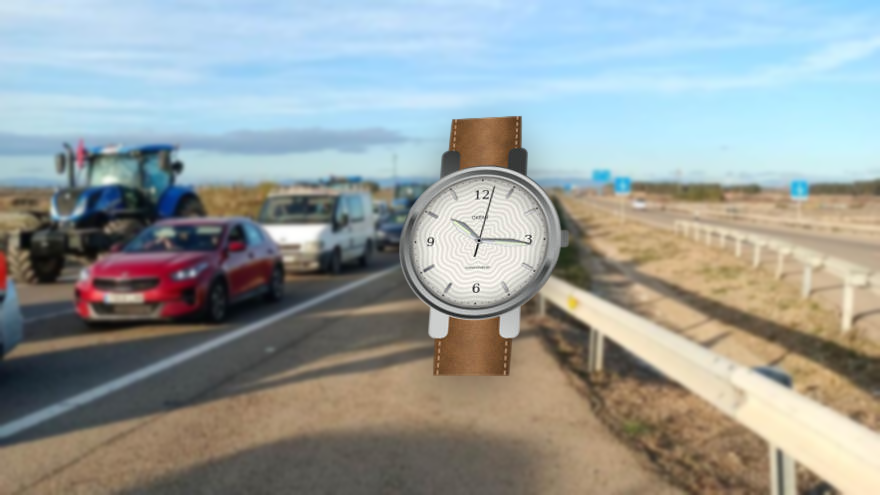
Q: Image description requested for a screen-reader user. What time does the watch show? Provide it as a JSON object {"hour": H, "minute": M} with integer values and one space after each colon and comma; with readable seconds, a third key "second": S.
{"hour": 10, "minute": 16, "second": 2}
